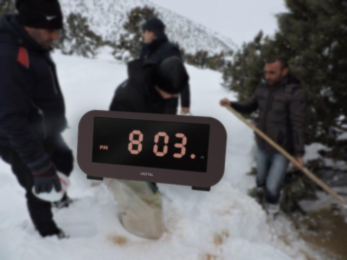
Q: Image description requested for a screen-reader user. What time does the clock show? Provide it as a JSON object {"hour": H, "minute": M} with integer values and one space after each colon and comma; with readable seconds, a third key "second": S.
{"hour": 8, "minute": 3}
